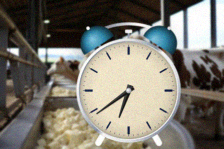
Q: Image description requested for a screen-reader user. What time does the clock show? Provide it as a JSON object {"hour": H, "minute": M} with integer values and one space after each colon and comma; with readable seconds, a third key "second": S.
{"hour": 6, "minute": 39}
